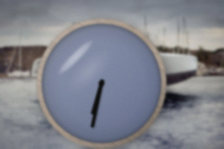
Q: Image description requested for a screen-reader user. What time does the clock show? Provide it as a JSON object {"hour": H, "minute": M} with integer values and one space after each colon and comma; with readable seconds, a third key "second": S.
{"hour": 6, "minute": 32}
